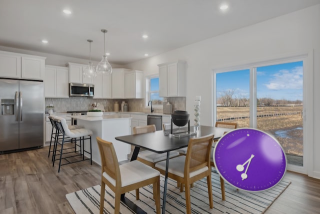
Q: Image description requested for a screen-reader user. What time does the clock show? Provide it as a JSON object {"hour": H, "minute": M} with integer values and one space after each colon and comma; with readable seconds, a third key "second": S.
{"hour": 7, "minute": 34}
